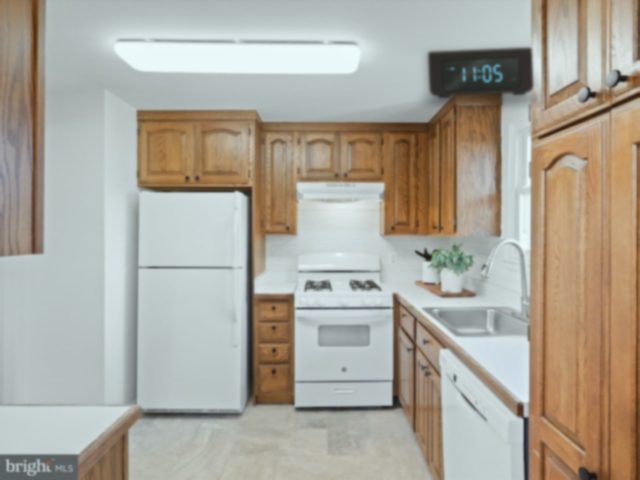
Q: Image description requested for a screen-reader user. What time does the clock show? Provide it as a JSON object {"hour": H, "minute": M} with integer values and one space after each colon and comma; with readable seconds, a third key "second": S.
{"hour": 11, "minute": 5}
